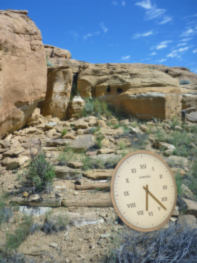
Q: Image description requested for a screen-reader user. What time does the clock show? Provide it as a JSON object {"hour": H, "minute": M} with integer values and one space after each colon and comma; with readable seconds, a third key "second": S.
{"hour": 6, "minute": 23}
